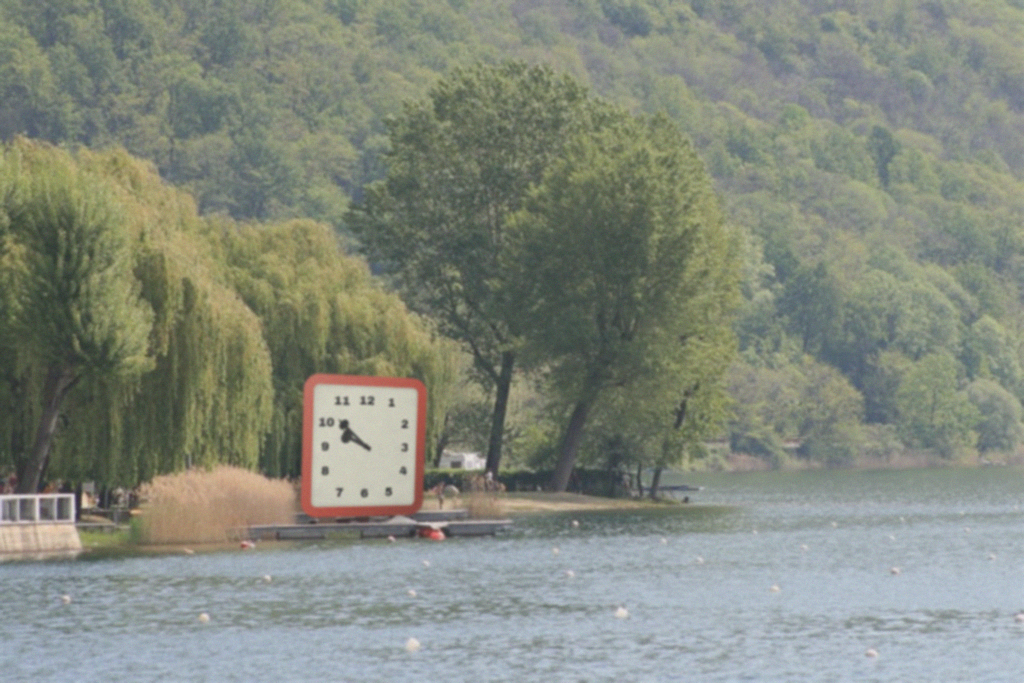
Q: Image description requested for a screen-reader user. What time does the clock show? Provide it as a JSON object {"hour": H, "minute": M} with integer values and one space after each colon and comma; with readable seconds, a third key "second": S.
{"hour": 9, "minute": 52}
